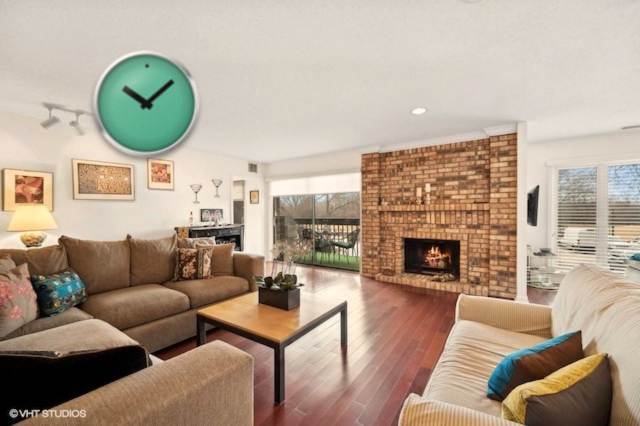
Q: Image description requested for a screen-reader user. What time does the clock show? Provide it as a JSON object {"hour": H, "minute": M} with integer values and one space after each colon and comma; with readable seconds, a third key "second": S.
{"hour": 10, "minute": 8}
